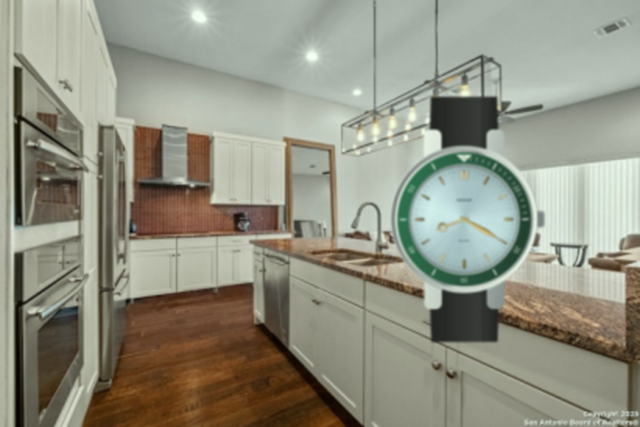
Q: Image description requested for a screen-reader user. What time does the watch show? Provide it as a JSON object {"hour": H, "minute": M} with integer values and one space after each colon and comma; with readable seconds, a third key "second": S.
{"hour": 8, "minute": 20}
